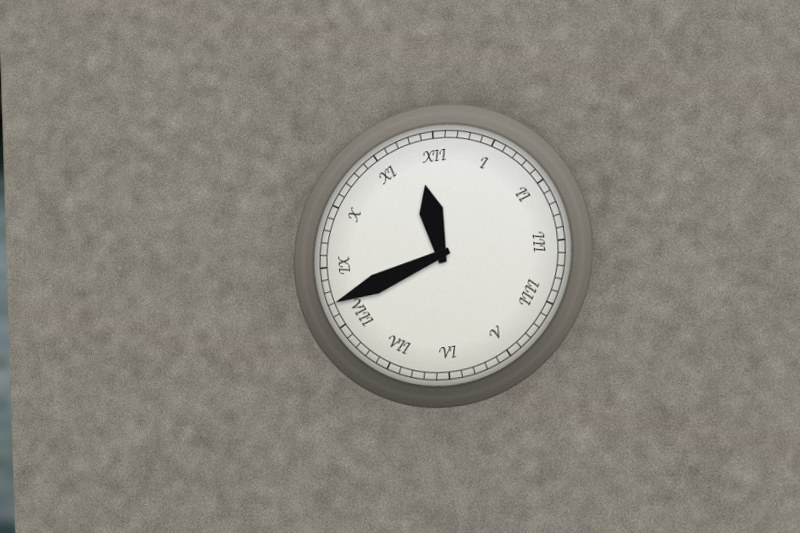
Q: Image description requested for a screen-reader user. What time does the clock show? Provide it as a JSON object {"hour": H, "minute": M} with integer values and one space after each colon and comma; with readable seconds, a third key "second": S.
{"hour": 11, "minute": 42}
